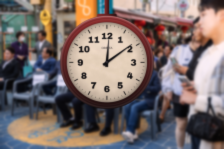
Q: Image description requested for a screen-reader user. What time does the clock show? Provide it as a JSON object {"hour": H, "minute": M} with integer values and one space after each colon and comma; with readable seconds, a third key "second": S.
{"hour": 12, "minute": 9}
